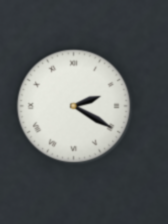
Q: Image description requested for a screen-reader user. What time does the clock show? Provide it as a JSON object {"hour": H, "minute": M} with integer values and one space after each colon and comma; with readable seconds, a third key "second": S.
{"hour": 2, "minute": 20}
